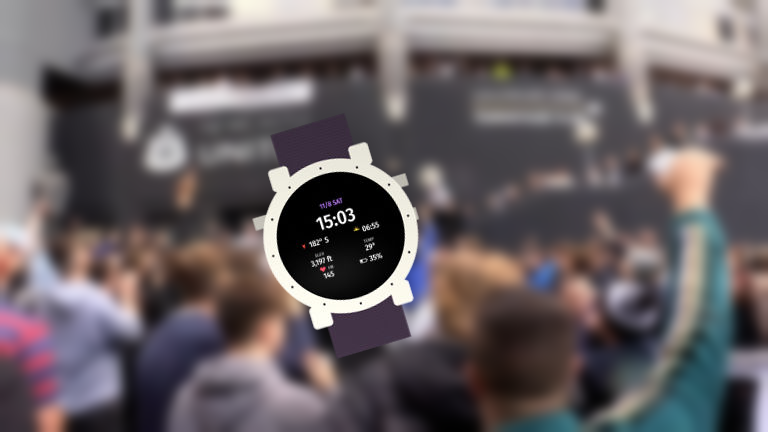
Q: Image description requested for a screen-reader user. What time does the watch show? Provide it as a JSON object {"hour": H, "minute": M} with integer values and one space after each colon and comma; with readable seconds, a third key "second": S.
{"hour": 15, "minute": 3}
